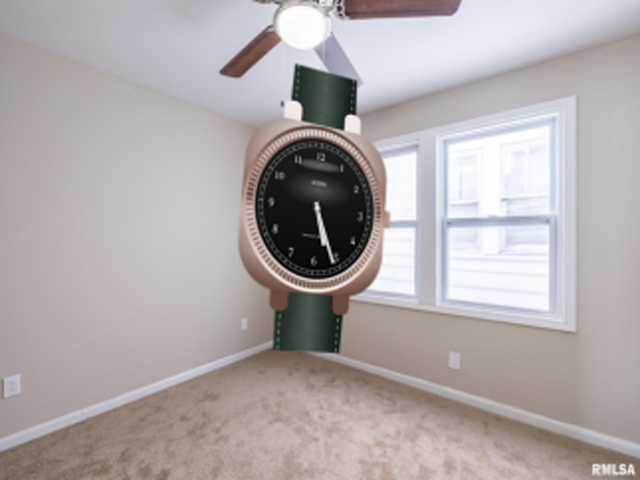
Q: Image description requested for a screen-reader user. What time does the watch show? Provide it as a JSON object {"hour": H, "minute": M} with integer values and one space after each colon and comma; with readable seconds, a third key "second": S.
{"hour": 5, "minute": 26}
